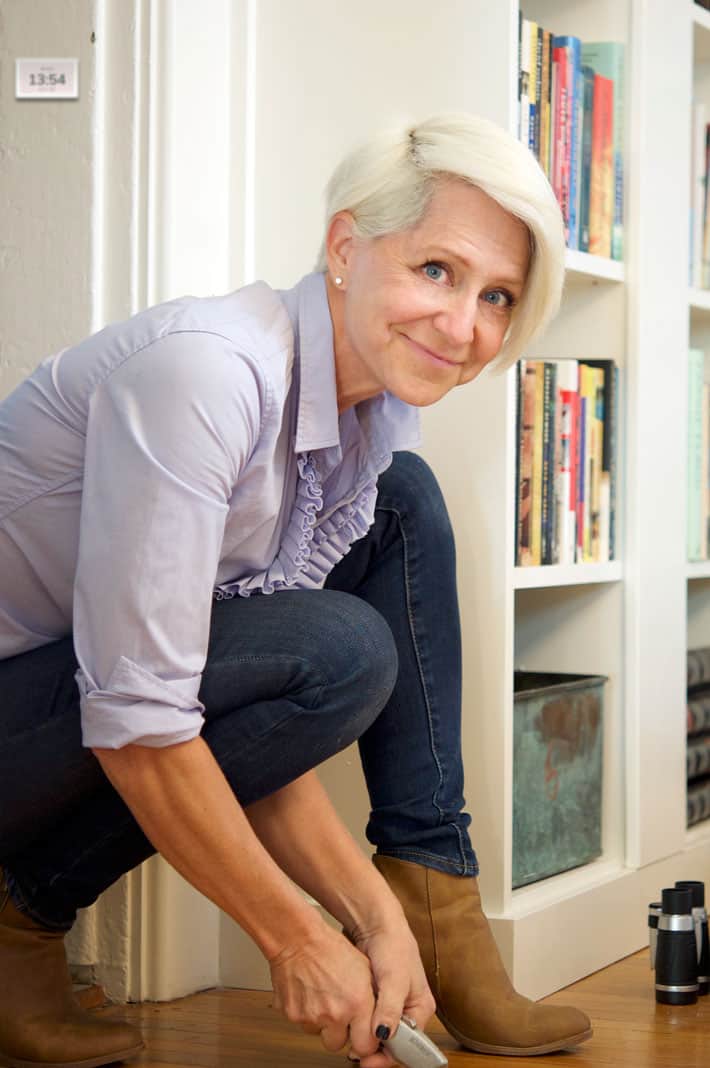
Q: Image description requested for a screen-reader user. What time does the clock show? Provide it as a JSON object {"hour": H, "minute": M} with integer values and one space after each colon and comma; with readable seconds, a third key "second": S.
{"hour": 13, "minute": 54}
